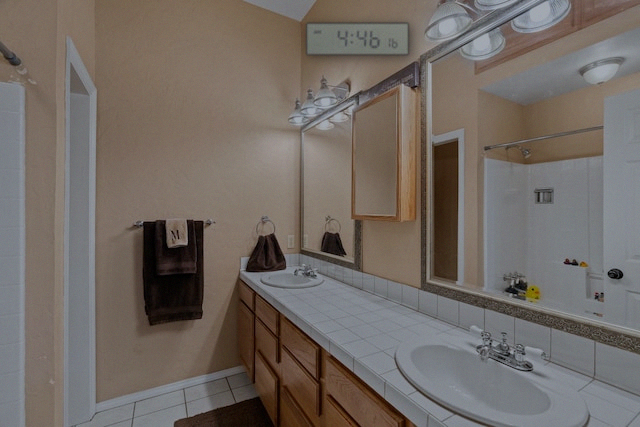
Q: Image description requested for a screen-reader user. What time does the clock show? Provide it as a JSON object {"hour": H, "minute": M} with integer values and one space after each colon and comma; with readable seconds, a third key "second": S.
{"hour": 4, "minute": 46, "second": 16}
